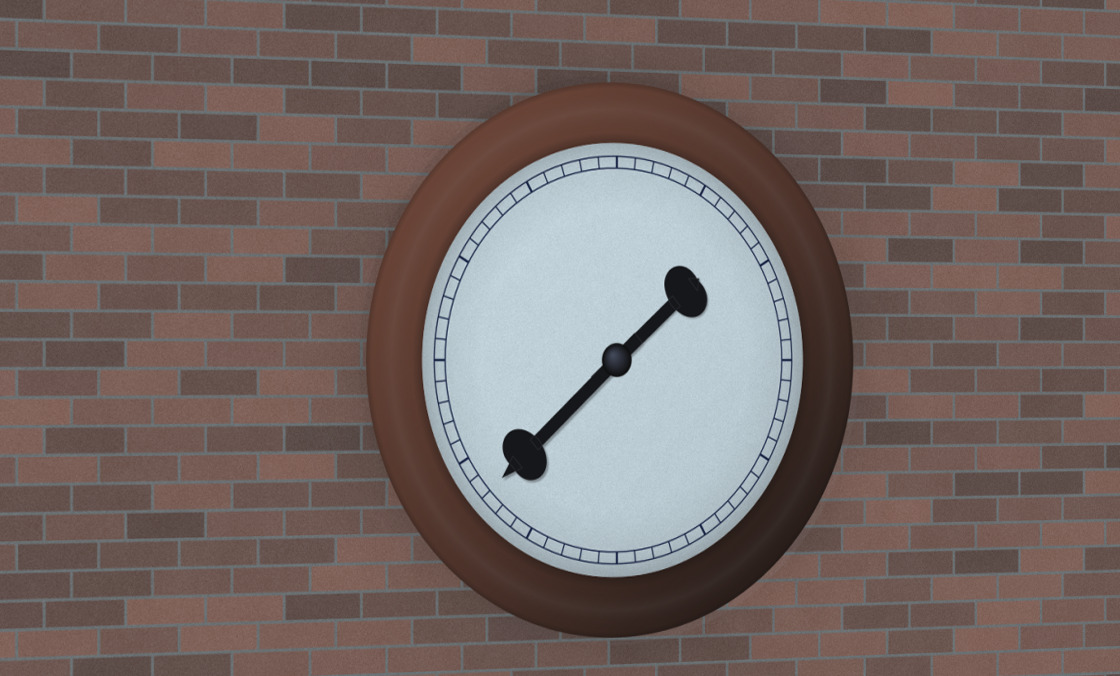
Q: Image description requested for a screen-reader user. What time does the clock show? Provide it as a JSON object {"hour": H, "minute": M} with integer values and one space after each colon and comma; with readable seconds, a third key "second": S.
{"hour": 1, "minute": 38}
